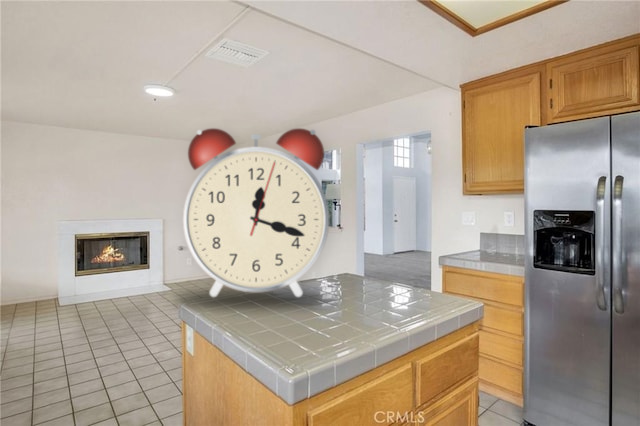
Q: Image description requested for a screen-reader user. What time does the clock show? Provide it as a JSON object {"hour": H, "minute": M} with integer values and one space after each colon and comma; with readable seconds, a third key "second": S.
{"hour": 12, "minute": 18, "second": 3}
